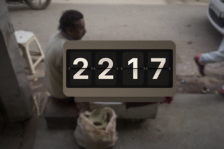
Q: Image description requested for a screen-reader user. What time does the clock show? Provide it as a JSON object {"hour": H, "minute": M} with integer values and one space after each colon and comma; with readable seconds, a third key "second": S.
{"hour": 22, "minute": 17}
